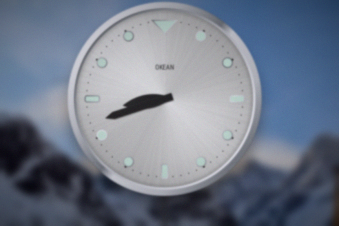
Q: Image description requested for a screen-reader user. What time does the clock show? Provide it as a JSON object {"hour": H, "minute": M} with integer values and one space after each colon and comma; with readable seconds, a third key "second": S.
{"hour": 8, "minute": 42}
